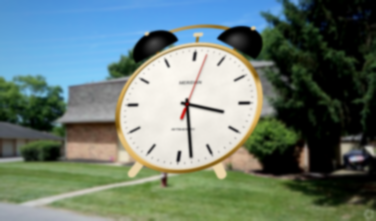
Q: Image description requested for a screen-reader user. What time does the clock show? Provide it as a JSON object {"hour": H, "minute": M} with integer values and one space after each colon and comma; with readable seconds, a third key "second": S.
{"hour": 3, "minute": 28, "second": 2}
